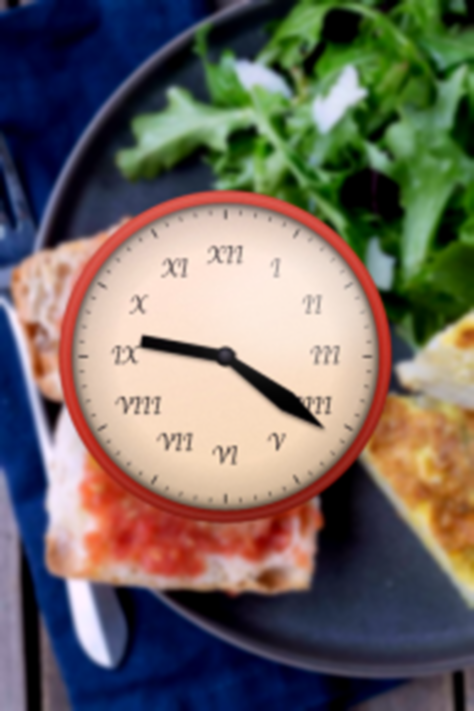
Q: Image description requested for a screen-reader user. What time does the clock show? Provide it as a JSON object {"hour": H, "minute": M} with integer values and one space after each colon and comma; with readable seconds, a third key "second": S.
{"hour": 9, "minute": 21}
